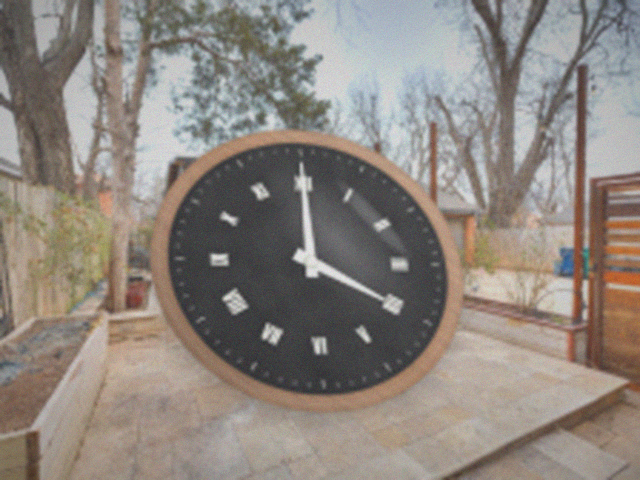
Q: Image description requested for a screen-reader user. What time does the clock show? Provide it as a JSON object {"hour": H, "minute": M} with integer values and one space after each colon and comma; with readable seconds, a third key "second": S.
{"hour": 4, "minute": 0}
